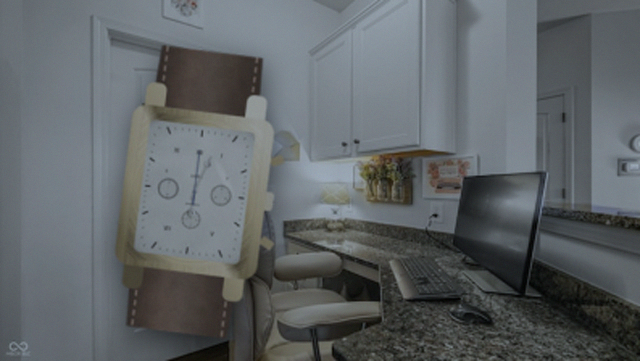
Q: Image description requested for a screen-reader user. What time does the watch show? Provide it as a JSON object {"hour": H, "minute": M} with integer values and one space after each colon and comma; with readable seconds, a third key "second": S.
{"hour": 6, "minute": 3}
